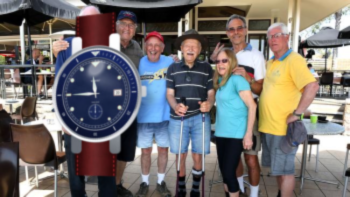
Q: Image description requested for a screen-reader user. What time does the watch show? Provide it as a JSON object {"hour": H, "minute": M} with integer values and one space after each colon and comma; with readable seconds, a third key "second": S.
{"hour": 11, "minute": 45}
